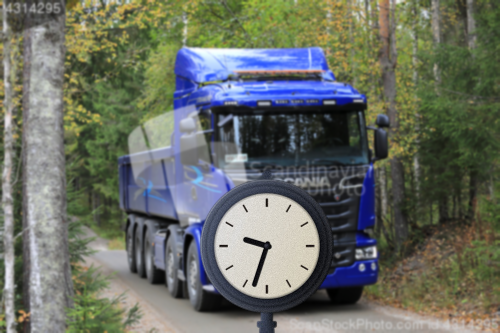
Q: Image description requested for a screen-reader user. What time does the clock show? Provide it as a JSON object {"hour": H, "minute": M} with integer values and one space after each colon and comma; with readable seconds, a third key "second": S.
{"hour": 9, "minute": 33}
